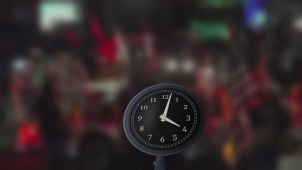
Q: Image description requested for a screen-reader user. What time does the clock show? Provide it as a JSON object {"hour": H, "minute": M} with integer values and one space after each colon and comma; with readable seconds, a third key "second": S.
{"hour": 4, "minute": 2}
